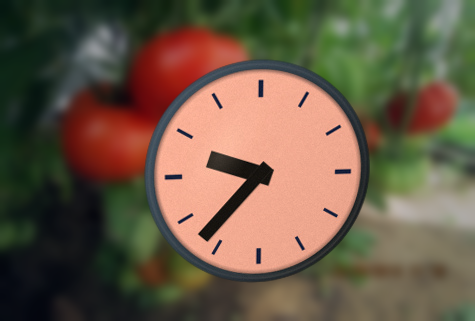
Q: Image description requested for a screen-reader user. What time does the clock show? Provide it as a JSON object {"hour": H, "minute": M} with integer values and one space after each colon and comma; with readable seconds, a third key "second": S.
{"hour": 9, "minute": 37}
